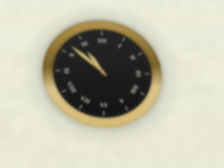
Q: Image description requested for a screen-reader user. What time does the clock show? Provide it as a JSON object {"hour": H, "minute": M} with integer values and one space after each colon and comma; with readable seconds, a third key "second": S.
{"hour": 10, "minute": 52}
